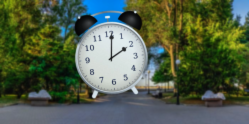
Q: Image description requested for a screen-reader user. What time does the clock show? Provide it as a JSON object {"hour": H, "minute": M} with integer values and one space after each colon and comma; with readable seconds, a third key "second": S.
{"hour": 2, "minute": 1}
